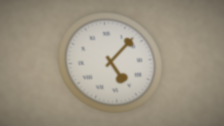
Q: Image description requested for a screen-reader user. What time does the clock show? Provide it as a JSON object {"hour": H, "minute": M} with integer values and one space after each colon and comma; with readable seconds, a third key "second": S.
{"hour": 5, "minute": 8}
